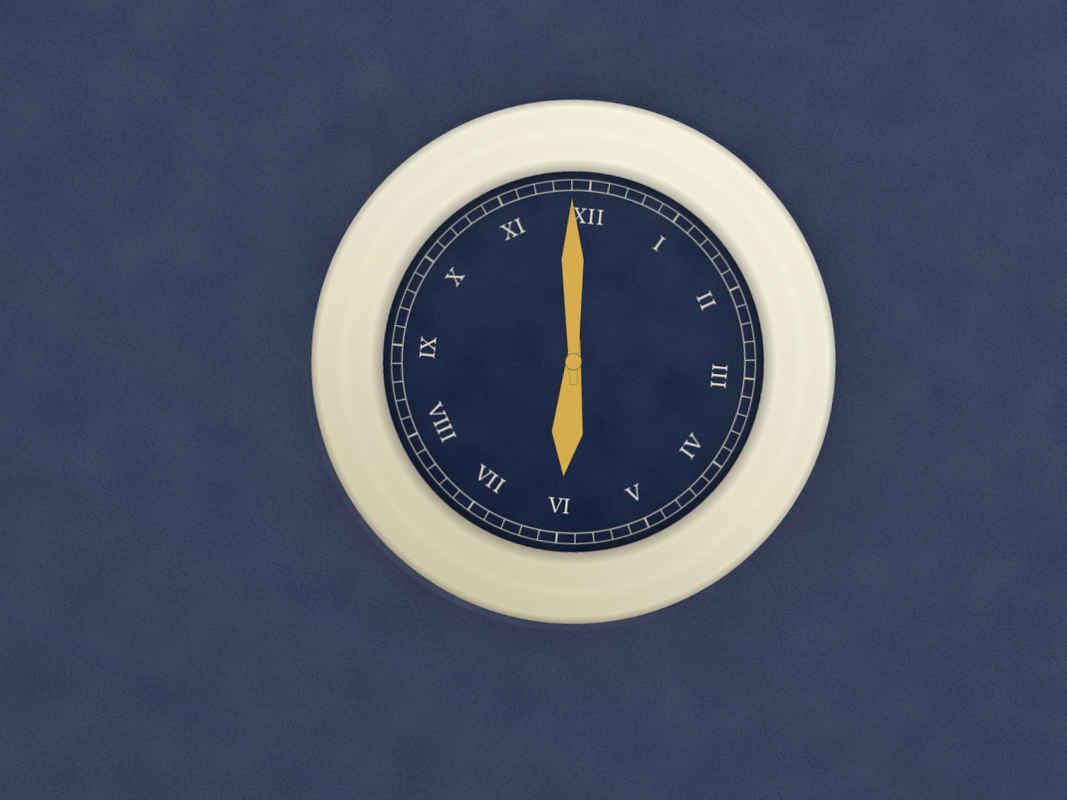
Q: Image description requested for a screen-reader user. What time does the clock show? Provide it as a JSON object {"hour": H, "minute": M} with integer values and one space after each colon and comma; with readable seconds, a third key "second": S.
{"hour": 5, "minute": 59}
